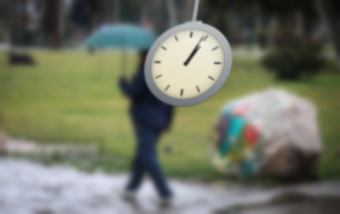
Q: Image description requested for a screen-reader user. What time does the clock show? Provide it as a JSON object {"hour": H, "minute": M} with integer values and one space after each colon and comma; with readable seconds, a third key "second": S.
{"hour": 1, "minute": 4}
